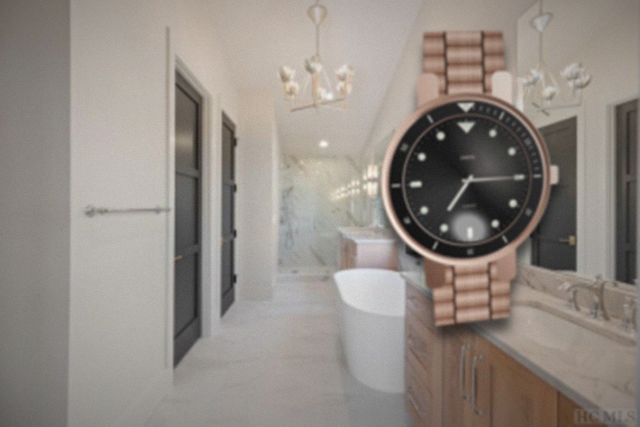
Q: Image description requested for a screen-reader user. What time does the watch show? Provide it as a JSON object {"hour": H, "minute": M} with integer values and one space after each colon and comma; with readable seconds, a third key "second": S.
{"hour": 7, "minute": 15}
